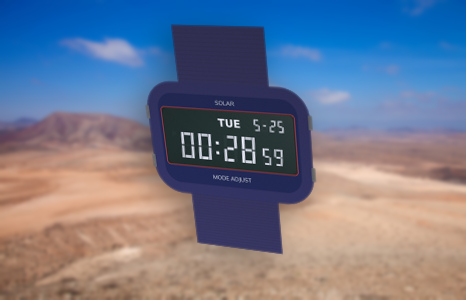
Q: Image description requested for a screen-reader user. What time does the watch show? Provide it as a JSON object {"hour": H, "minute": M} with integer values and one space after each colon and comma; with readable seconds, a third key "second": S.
{"hour": 0, "minute": 28, "second": 59}
